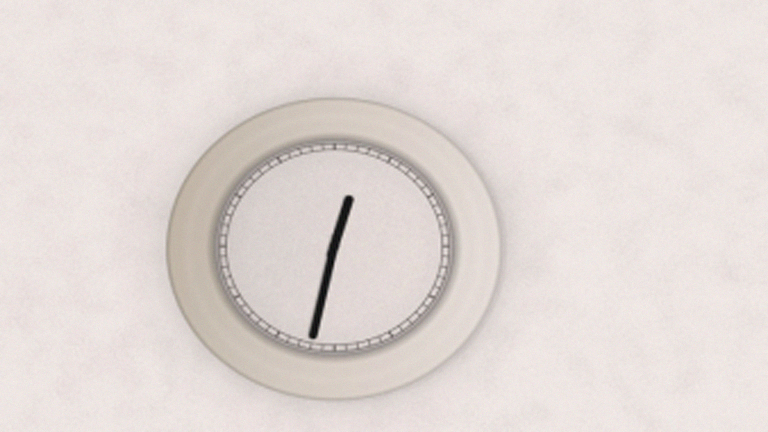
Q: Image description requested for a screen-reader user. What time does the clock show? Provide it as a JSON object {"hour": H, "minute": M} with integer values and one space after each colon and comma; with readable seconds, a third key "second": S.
{"hour": 12, "minute": 32}
